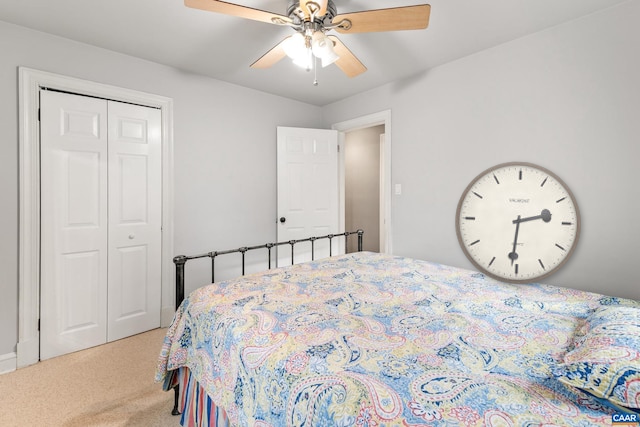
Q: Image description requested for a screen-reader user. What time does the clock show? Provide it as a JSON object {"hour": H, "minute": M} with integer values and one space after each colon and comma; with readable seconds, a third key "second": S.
{"hour": 2, "minute": 31}
